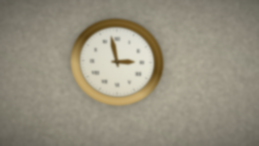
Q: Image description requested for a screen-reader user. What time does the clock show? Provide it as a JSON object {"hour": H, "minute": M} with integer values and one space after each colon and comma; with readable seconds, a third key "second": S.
{"hour": 2, "minute": 58}
